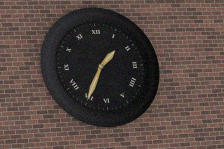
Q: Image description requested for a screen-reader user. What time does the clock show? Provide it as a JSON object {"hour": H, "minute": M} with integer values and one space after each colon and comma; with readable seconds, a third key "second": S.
{"hour": 1, "minute": 35}
